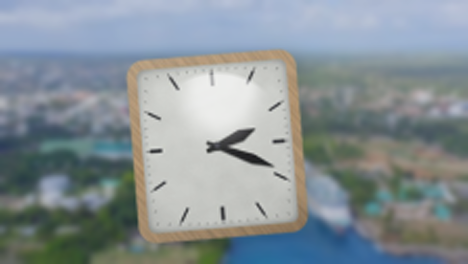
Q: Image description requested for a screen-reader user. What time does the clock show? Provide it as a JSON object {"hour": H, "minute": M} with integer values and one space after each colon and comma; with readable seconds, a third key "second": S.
{"hour": 2, "minute": 19}
